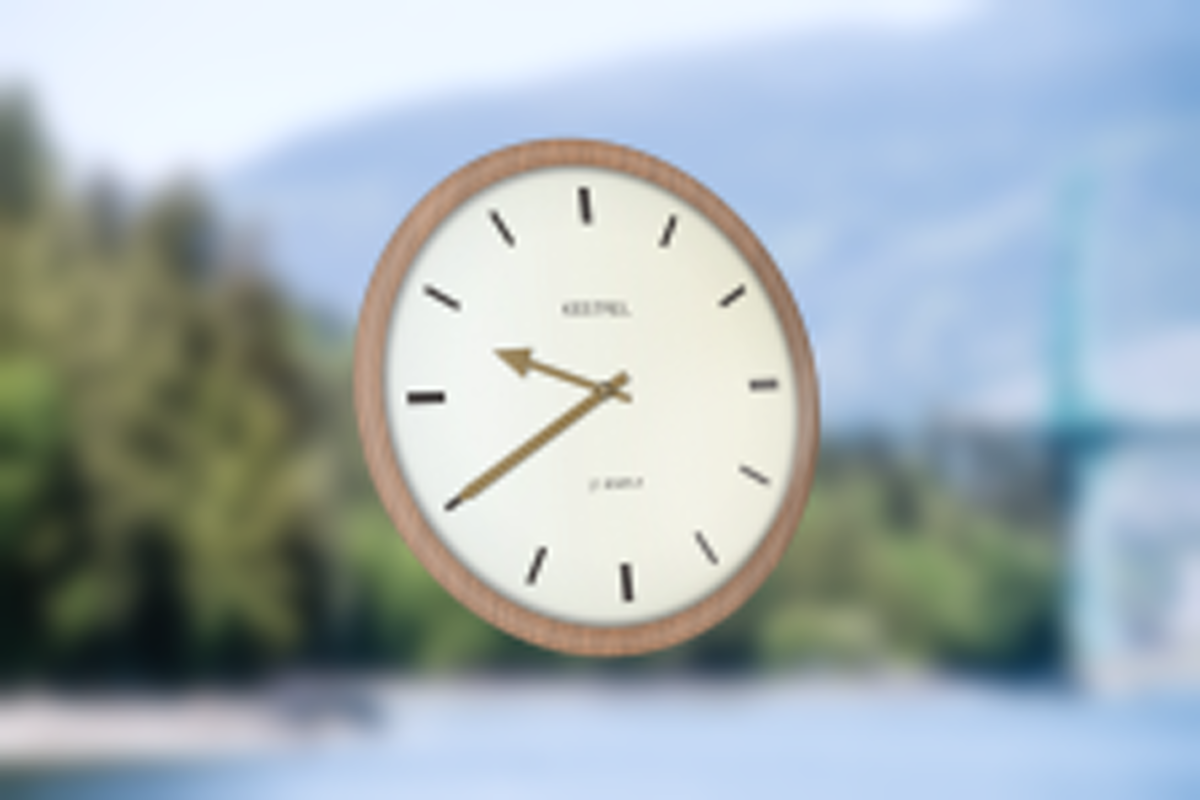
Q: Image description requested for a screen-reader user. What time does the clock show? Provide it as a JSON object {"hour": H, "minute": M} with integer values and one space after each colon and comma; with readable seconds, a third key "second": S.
{"hour": 9, "minute": 40}
